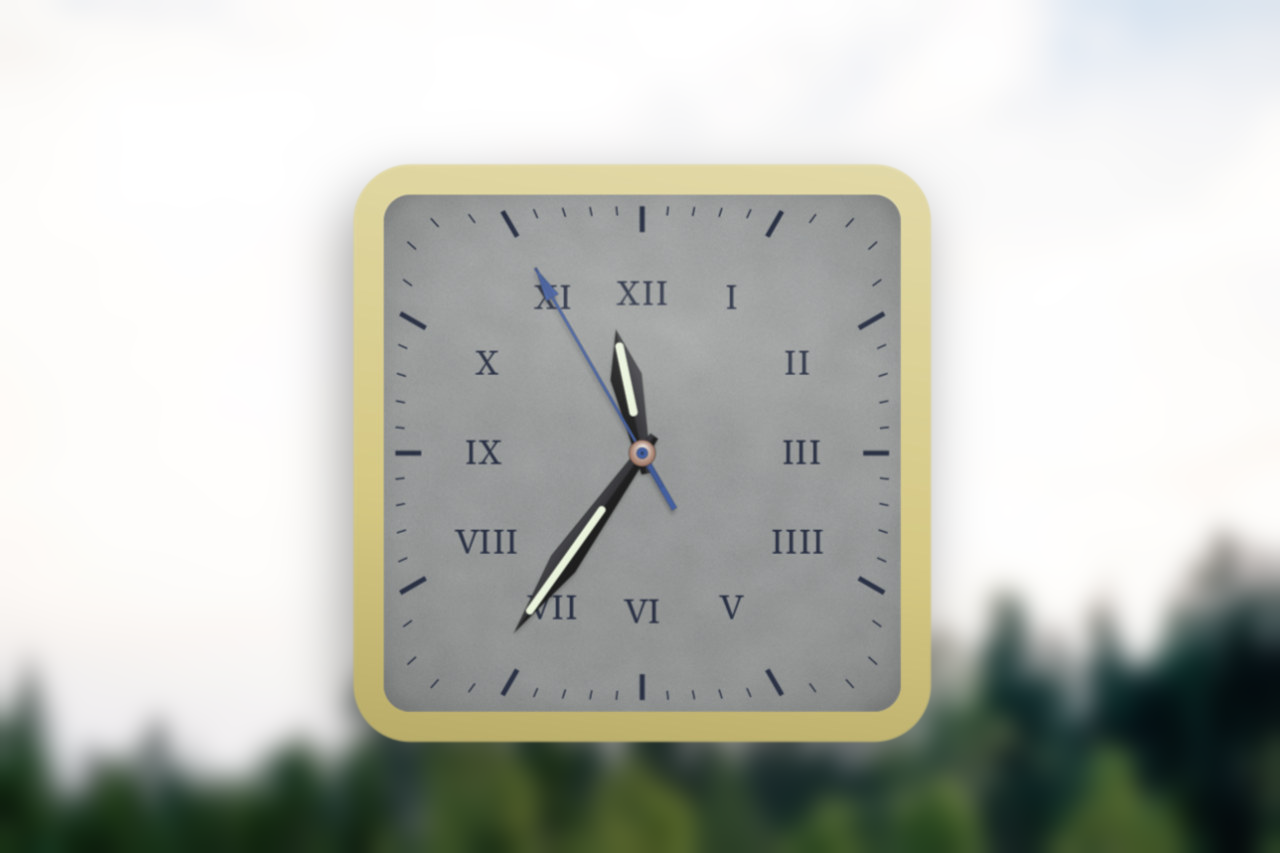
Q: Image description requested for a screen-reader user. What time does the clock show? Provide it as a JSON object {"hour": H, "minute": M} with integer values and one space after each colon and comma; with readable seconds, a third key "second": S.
{"hour": 11, "minute": 35, "second": 55}
